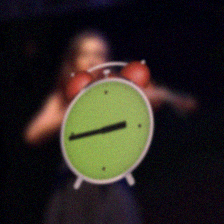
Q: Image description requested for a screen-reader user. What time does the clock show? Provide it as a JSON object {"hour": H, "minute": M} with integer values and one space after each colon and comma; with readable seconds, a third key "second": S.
{"hour": 2, "minute": 44}
